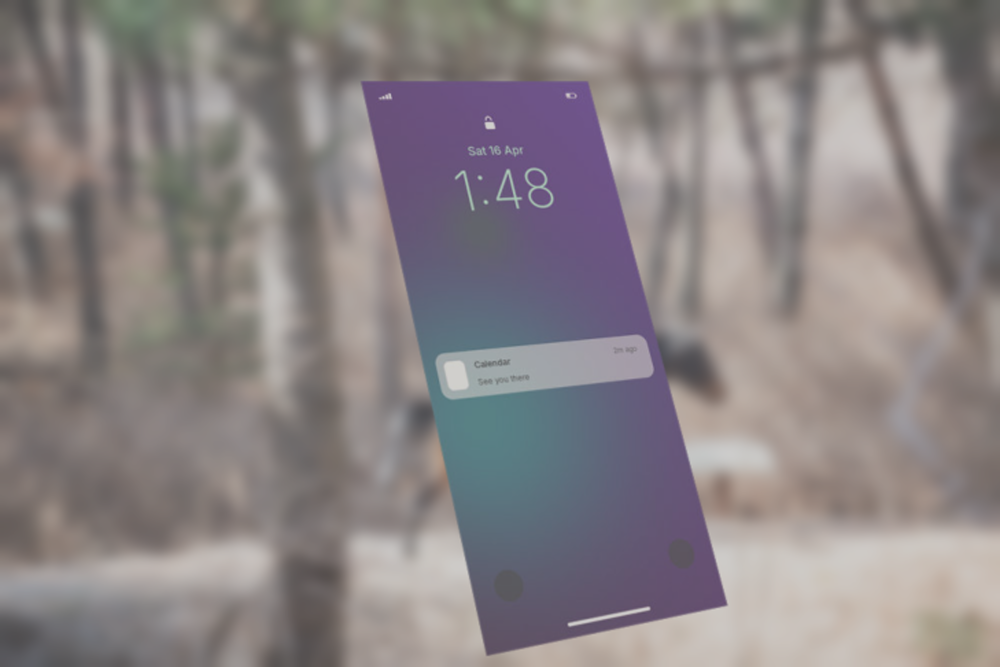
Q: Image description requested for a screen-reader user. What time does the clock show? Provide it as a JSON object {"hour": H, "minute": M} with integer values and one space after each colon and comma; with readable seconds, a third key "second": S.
{"hour": 1, "minute": 48}
